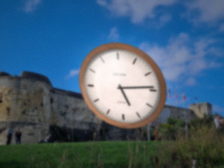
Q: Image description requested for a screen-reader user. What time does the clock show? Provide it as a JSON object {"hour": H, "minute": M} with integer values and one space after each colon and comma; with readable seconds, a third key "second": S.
{"hour": 5, "minute": 14}
